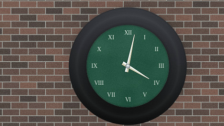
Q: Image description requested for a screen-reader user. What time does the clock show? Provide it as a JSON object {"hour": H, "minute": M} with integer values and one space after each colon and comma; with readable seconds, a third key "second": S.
{"hour": 4, "minute": 2}
